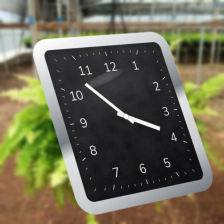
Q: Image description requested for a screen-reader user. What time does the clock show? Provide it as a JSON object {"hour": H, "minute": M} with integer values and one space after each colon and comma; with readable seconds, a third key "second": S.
{"hour": 3, "minute": 53}
